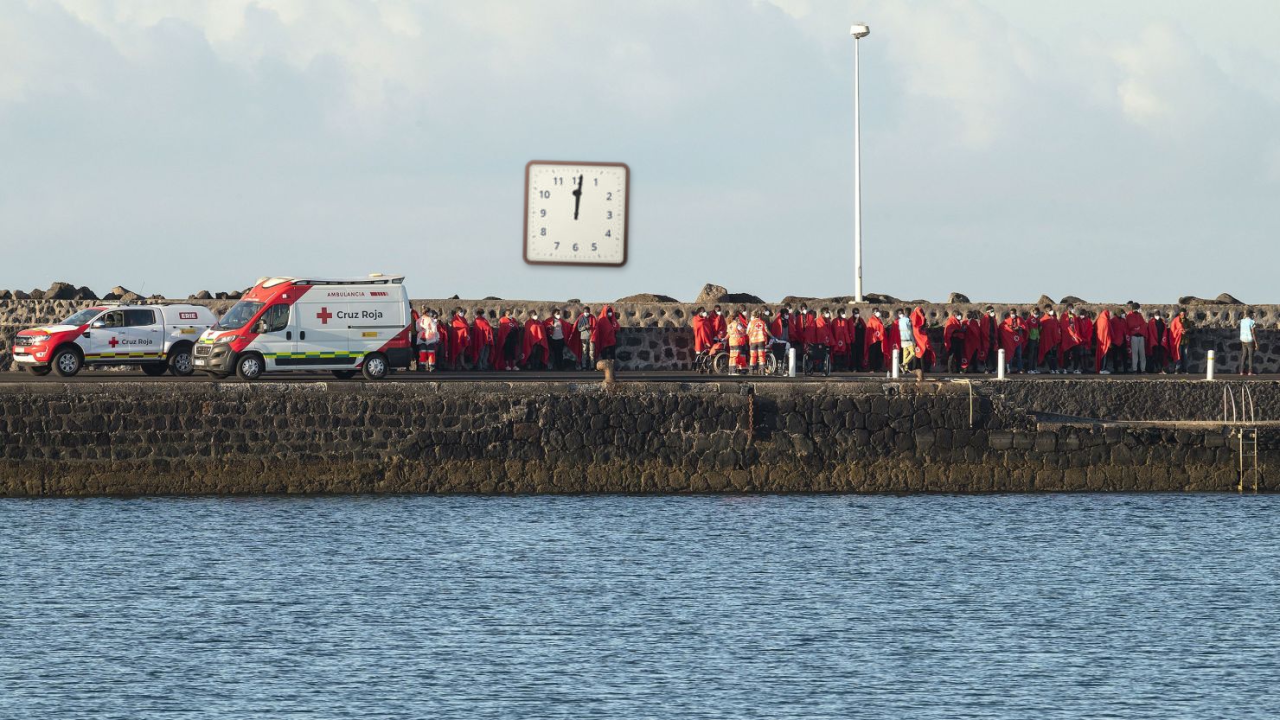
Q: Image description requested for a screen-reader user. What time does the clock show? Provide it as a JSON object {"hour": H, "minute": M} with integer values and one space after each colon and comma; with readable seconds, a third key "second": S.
{"hour": 12, "minute": 1}
